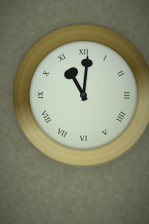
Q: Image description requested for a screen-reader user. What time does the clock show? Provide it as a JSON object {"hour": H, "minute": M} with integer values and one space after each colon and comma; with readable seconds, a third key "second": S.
{"hour": 11, "minute": 1}
